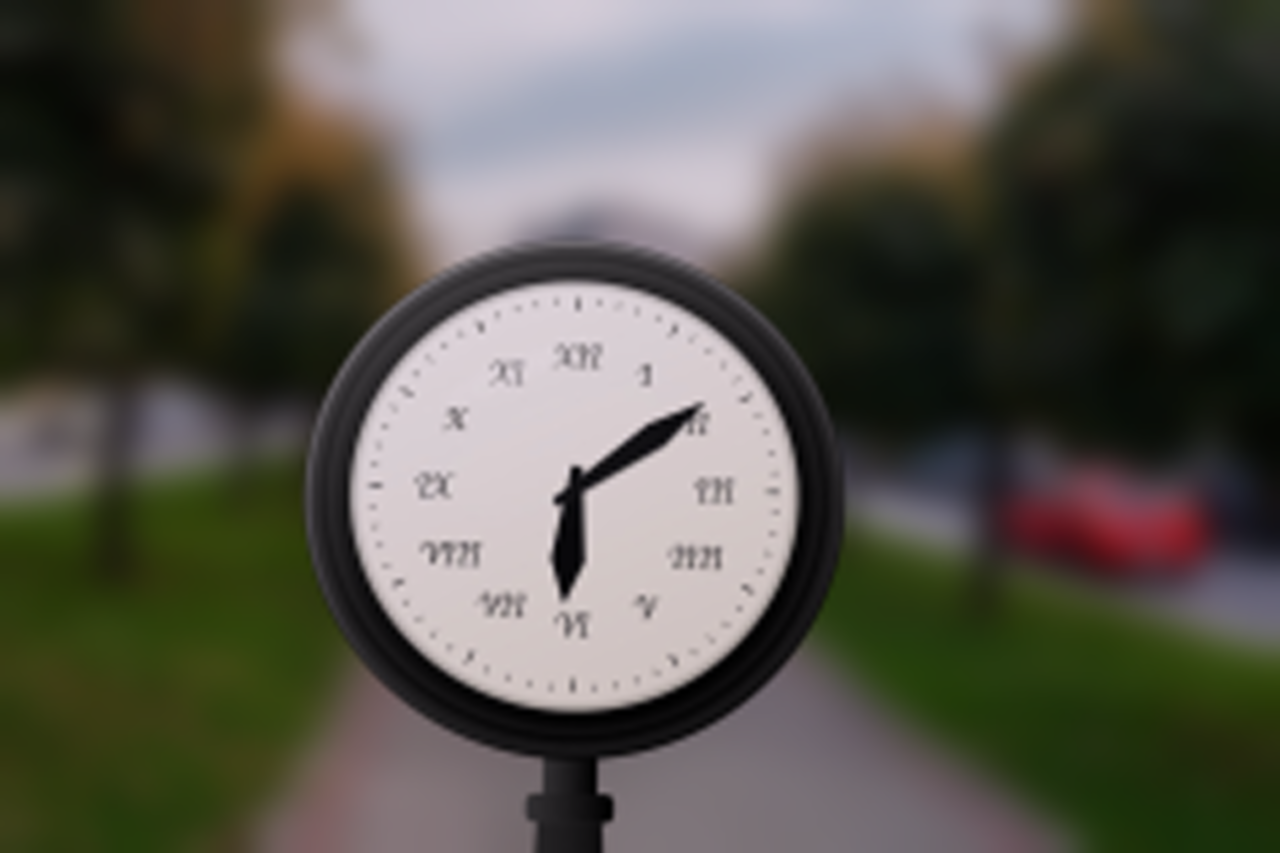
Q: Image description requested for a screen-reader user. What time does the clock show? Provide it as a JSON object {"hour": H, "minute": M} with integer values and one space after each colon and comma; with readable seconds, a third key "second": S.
{"hour": 6, "minute": 9}
